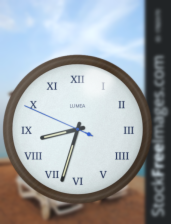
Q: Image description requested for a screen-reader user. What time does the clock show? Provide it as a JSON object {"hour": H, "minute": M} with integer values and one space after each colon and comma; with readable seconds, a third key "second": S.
{"hour": 8, "minute": 32, "second": 49}
